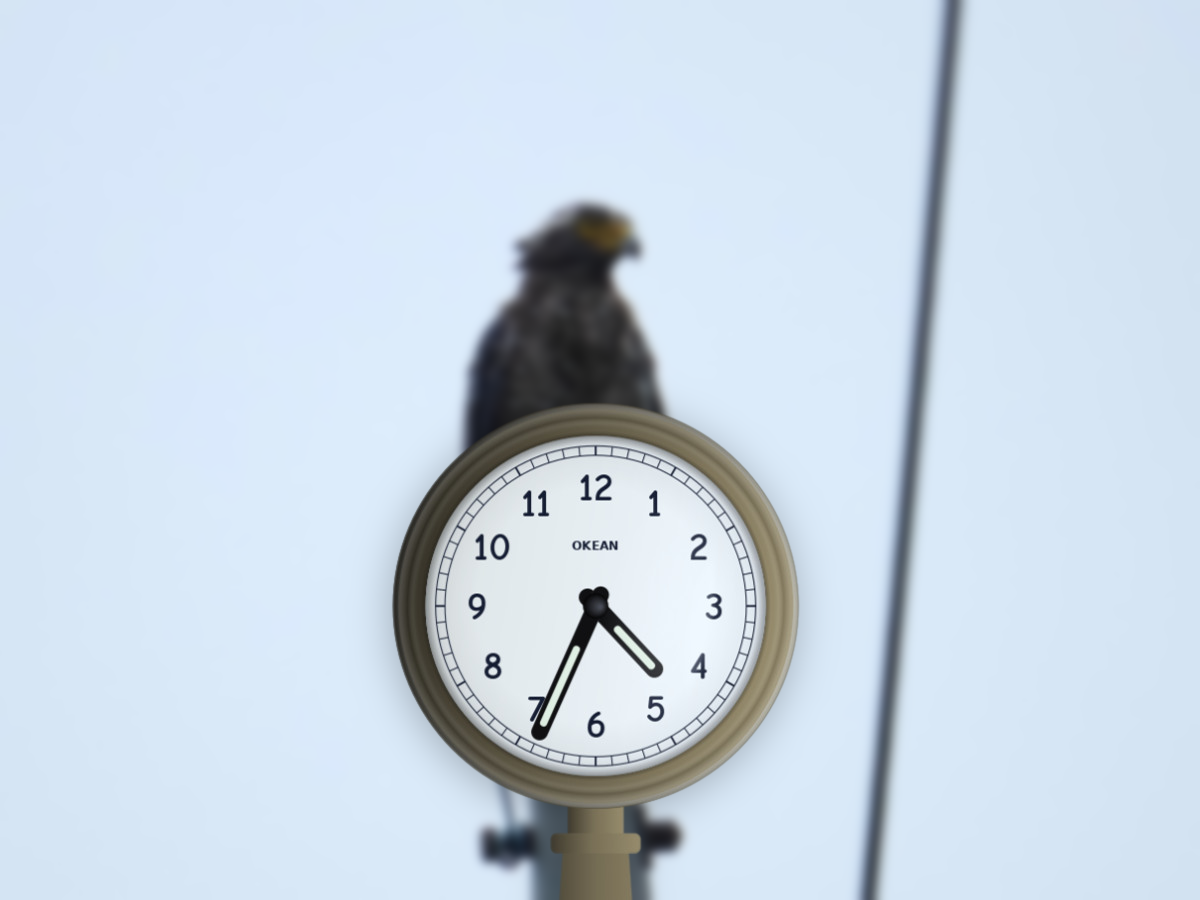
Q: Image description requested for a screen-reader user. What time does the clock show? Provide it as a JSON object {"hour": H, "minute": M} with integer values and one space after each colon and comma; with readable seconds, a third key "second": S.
{"hour": 4, "minute": 34}
